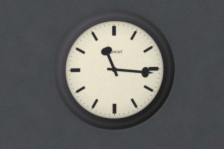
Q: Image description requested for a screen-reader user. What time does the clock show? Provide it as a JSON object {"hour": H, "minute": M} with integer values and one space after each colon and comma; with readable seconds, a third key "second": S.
{"hour": 11, "minute": 16}
